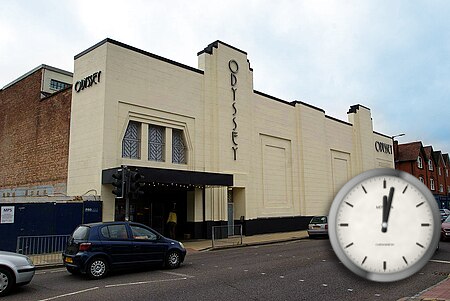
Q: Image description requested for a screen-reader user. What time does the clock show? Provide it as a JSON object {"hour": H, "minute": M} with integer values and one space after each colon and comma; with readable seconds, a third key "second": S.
{"hour": 12, "minute": 2}
